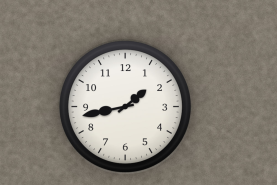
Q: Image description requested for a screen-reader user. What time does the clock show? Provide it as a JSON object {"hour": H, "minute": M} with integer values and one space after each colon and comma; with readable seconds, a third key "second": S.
{"hour": 1, "minute": 43}
